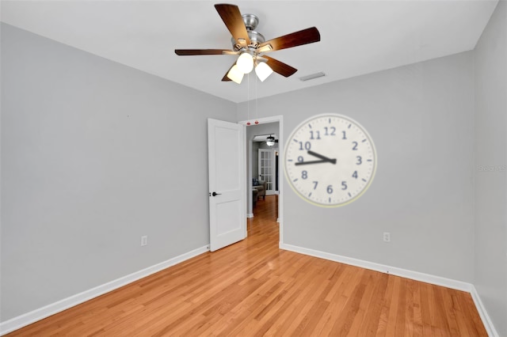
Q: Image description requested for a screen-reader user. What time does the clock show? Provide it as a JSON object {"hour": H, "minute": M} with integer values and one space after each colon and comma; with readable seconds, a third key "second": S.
{"hour": 9, "minute": 44}
